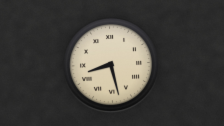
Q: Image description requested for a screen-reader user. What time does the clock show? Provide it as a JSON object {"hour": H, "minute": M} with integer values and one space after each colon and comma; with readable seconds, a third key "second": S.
{"hour": 8, "minute": 28}
